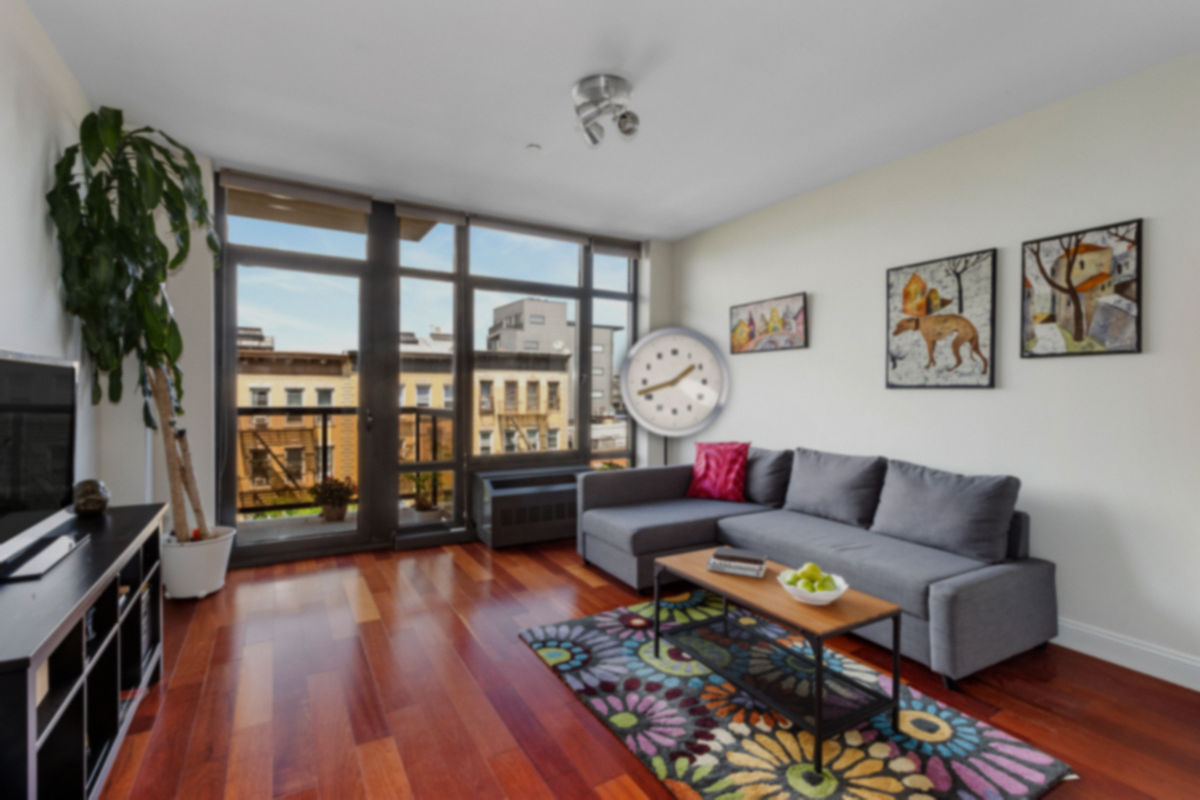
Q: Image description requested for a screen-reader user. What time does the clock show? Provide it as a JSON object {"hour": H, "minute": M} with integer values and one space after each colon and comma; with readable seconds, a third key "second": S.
{"hour": 1, "minute": 42}
